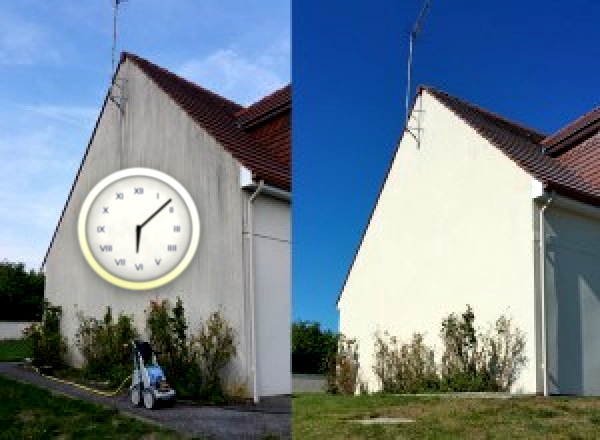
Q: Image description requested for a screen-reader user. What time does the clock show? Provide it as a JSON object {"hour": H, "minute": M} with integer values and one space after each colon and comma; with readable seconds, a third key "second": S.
{"hour": 6, "minute": 8}
